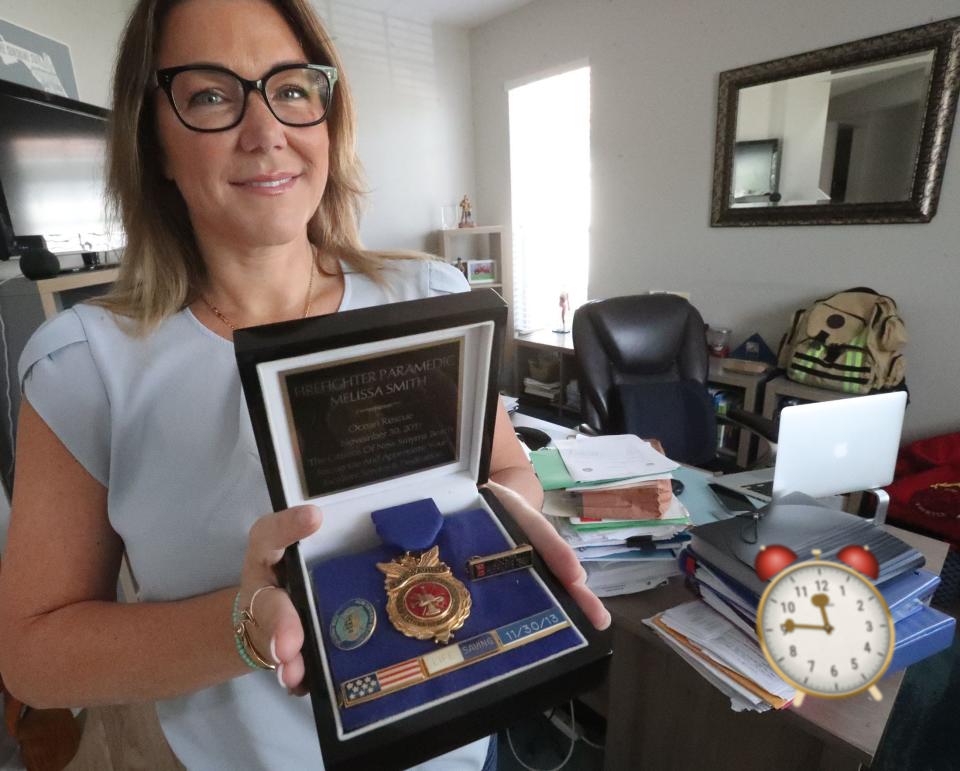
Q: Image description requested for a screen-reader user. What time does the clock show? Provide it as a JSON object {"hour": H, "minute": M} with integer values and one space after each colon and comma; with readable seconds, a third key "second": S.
{"hour": 11, "minute": 46}
